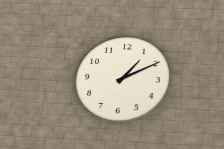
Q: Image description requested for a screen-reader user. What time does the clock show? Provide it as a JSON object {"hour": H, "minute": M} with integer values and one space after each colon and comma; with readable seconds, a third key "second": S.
{"hour": 1, "minute": 10}
